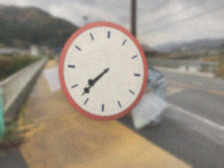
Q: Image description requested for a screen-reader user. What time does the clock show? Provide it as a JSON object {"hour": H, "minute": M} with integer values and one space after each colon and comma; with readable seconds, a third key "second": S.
{"hour": 7, "minute": 37}
